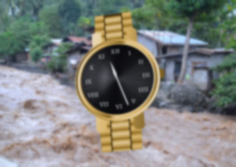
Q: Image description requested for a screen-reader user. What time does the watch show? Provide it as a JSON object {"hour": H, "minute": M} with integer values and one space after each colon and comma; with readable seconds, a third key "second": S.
{"hour": 11, "minute": 27}
